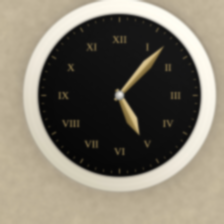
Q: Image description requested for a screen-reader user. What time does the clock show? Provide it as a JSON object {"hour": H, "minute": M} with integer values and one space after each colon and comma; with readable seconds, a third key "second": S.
{"hour": 5, "minute": 7}
